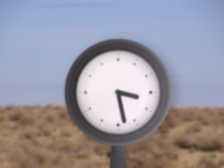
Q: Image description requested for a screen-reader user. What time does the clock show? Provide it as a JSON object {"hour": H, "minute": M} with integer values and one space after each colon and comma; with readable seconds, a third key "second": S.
{"hour": 3, "minute": 28}
